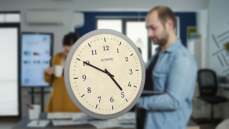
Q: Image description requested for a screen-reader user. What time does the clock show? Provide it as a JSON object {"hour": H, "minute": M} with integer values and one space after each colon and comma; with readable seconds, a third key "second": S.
{"hour": 4, "minute": 50}
